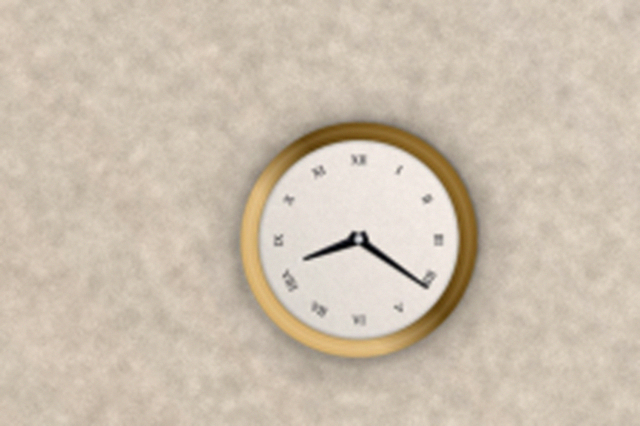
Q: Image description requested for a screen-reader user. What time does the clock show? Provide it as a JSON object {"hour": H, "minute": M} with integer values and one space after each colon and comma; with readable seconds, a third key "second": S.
{"hour": 8, "minute": 21}
